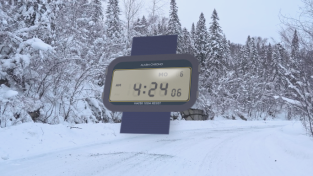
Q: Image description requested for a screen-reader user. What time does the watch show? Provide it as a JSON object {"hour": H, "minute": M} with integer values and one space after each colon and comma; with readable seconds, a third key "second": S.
{"hour": 4, "minute": 24, "second": 6}
